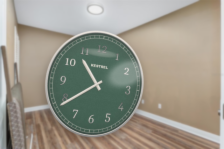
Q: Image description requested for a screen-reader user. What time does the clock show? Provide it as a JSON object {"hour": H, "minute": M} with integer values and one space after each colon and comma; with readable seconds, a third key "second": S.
{"hour": 10, "minute": 39}
